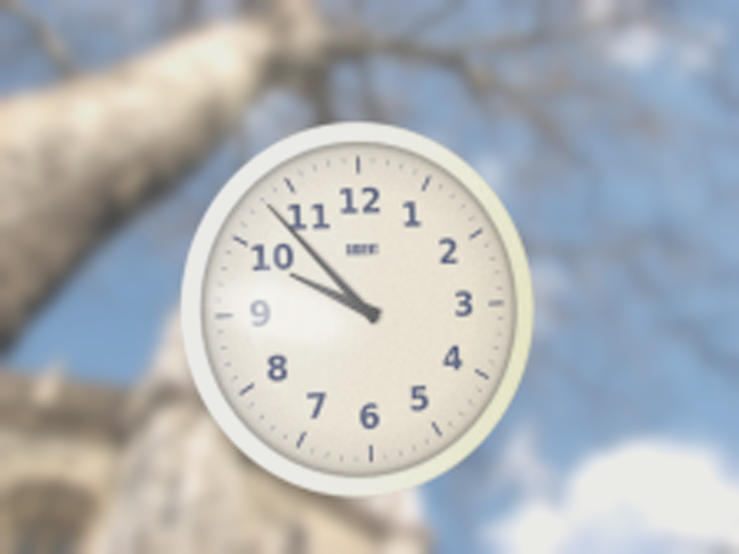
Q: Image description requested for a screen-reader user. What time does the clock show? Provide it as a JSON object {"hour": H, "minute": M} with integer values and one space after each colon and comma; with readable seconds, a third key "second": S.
{"hour": 9, "minute": 53}
